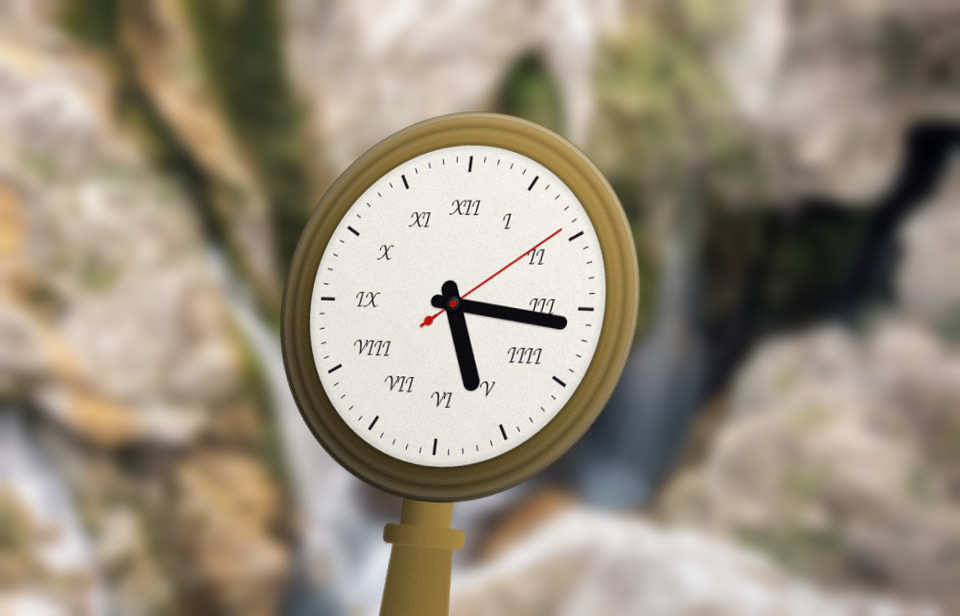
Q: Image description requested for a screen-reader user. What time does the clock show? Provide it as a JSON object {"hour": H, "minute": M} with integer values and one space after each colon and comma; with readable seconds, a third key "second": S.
{"hour": 5, "minute": 16, "second": 9}
